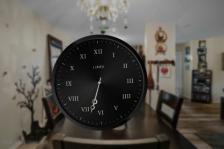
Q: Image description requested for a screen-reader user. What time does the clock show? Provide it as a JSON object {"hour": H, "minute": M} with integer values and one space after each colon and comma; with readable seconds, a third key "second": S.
{"hour": 6, "minute": 33}
